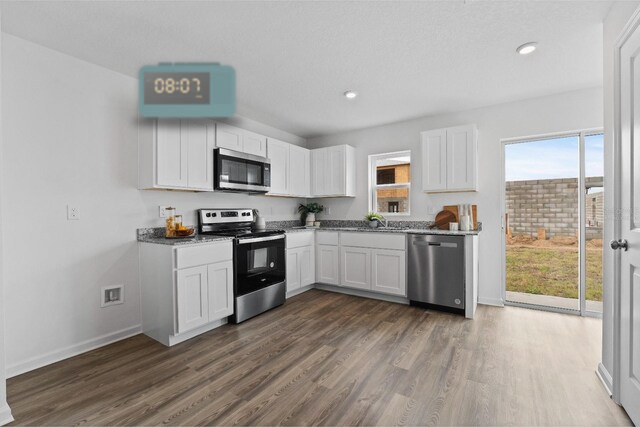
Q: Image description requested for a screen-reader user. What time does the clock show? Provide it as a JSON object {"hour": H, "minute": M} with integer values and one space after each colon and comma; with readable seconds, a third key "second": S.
{"hour": 8, "minute": 7}
